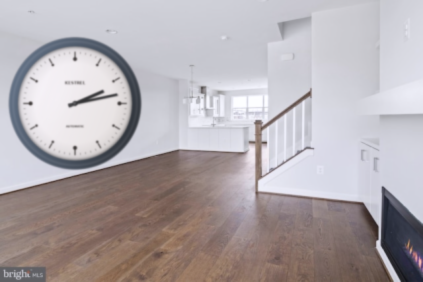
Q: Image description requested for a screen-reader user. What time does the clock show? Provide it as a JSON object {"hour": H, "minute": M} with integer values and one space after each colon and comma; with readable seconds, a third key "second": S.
{"hour": 2, "minute": 13}
